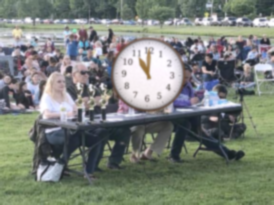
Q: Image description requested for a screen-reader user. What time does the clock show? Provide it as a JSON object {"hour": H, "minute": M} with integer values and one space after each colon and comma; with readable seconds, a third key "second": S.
{"hour": 11, "minute": 0}
